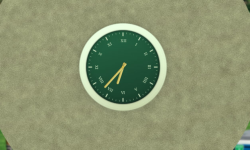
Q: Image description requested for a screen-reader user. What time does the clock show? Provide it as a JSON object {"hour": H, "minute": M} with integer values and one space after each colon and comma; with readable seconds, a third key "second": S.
{"hour": 6, "minute": 37}
